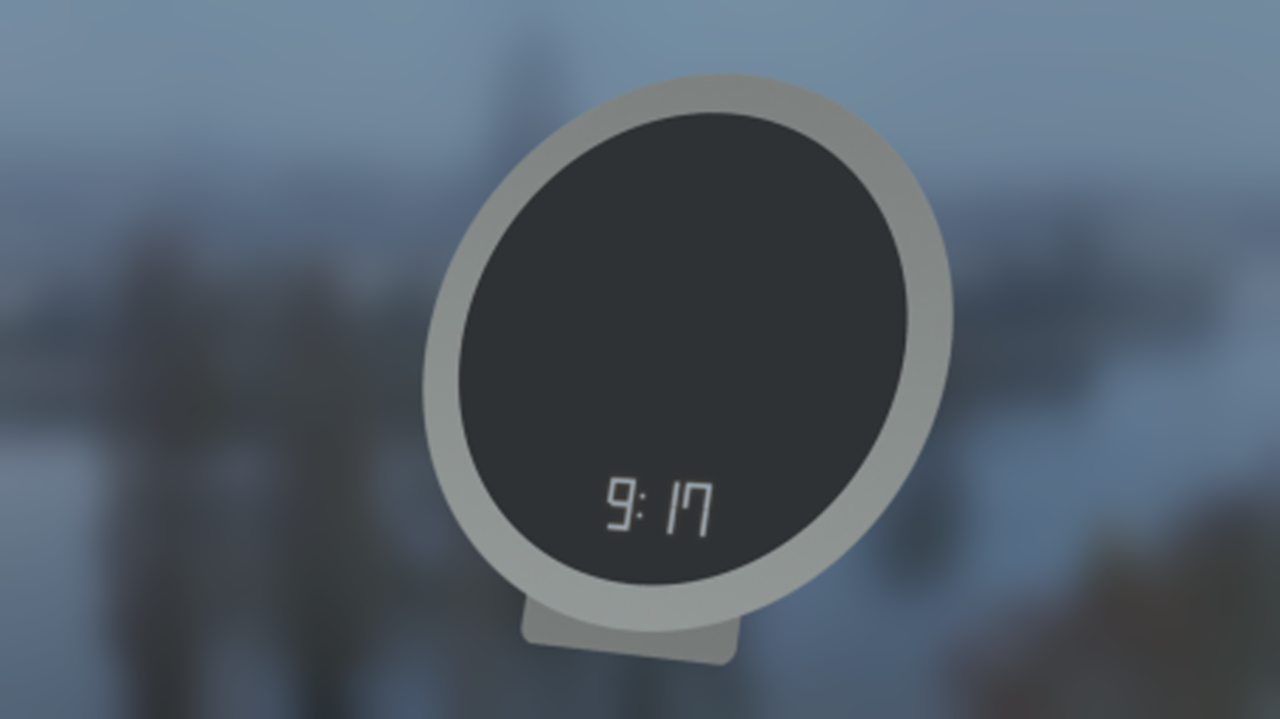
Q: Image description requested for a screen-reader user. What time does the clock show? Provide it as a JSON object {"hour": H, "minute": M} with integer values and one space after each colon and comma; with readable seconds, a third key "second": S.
{"hour": 9, "minute": 17}
